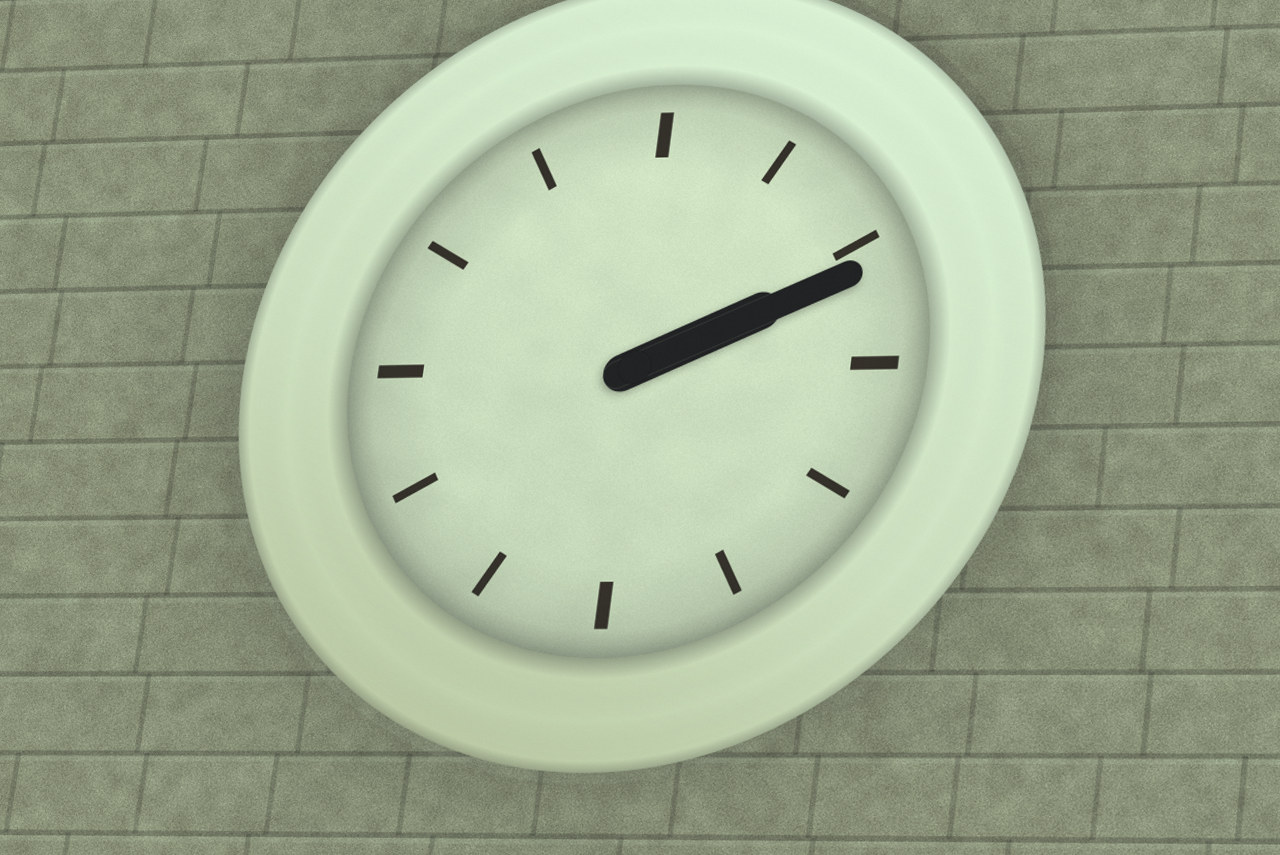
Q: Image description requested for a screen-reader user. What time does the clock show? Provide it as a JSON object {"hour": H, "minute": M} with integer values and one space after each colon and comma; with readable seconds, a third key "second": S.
{"hour": 2, "minute": 11}
